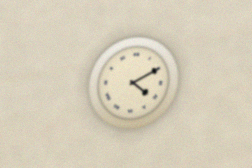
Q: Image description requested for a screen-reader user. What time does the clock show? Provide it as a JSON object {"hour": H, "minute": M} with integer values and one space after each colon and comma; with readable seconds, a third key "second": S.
{"hour": 4, "minute": 10}
